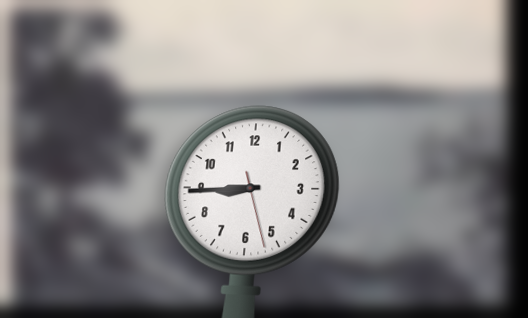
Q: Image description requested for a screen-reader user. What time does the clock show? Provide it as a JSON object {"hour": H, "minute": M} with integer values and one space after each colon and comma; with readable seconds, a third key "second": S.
{"hour": 8, "minute": 44, "second": 27}
